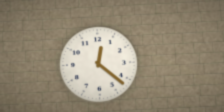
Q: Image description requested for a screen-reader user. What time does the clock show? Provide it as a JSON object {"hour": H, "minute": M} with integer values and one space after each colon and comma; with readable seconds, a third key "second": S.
{"hour": 12, "minute": 22}
